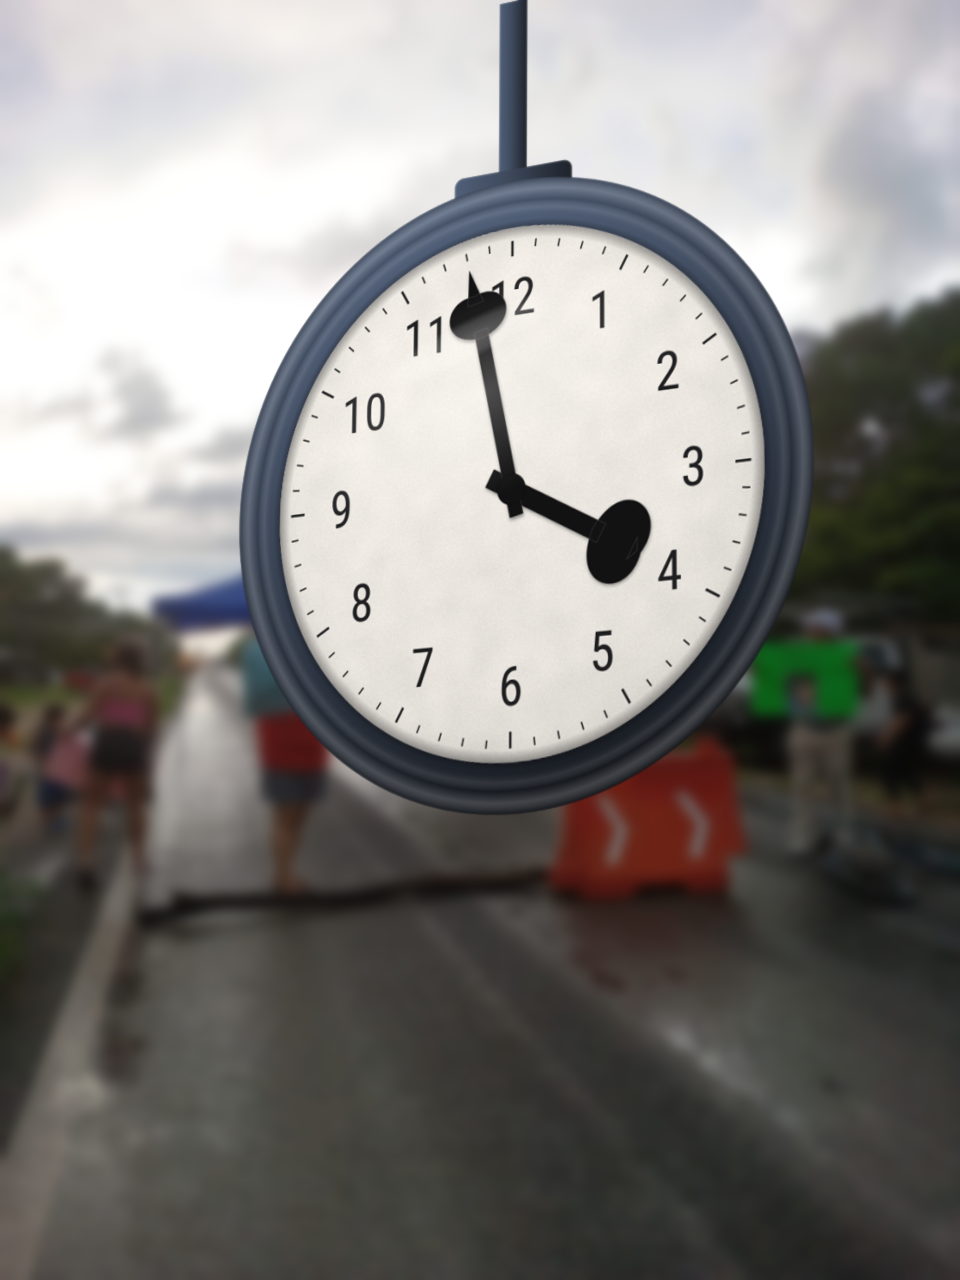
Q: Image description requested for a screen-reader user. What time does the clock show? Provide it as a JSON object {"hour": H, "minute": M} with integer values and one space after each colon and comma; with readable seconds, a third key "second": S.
{"hour": 3, "minute": 58}
